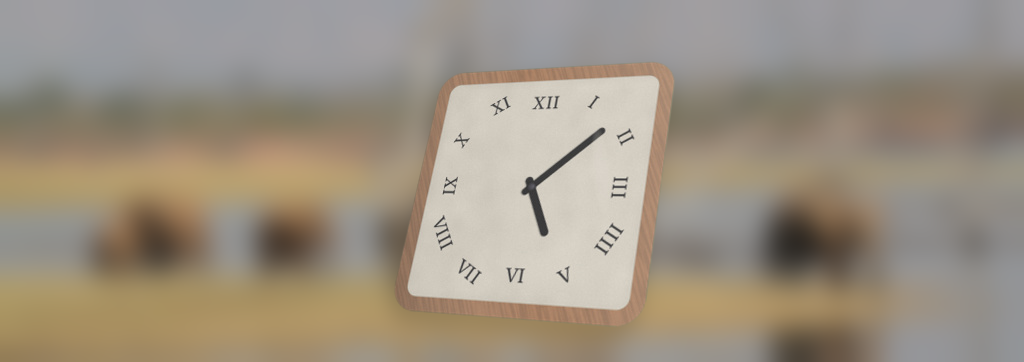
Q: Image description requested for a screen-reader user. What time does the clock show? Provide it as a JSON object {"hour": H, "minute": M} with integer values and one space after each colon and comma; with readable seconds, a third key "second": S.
{"hour": 5, "minute": 8}
